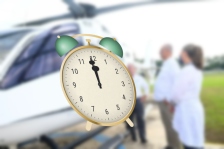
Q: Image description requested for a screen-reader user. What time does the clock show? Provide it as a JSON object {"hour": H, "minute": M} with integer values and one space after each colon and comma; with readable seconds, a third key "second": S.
{"hour": 11, "minute": 59}
